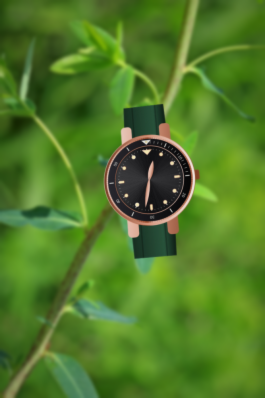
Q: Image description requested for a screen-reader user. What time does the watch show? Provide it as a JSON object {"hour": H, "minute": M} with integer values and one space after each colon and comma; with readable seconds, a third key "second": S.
{"hour": 12, "minute": 32}
